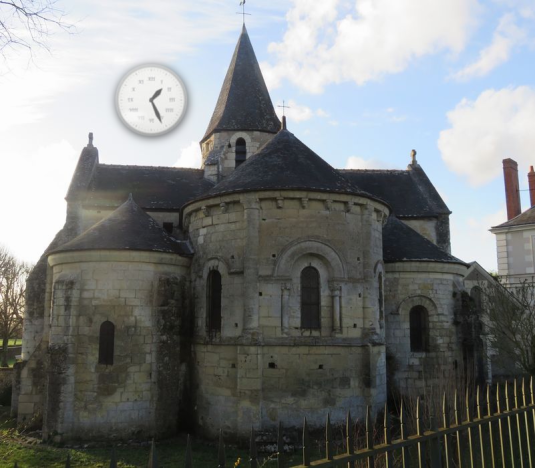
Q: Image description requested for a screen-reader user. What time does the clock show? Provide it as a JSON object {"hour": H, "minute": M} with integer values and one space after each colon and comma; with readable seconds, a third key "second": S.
{"hour": 1, "minute": 26}
